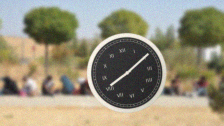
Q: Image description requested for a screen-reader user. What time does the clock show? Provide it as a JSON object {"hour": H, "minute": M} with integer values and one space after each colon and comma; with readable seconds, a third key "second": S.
{"hour": 8, "minute": 10}
